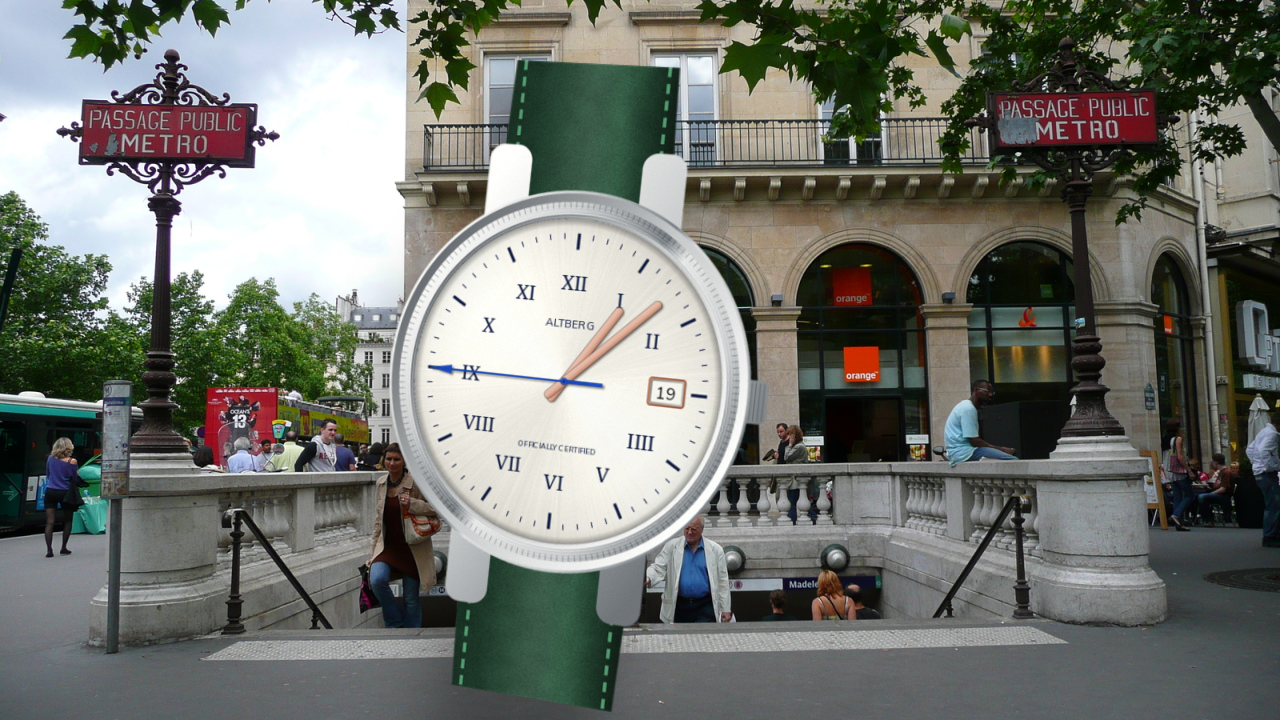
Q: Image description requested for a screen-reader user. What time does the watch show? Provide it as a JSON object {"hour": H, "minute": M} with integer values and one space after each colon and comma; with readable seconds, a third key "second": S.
{"hour": 1, "minute": 7, "second": 45}
